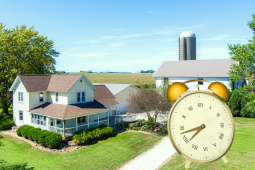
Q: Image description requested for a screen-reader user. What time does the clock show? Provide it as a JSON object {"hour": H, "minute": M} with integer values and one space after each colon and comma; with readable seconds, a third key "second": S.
{"hour": 7, "minute": 43}
